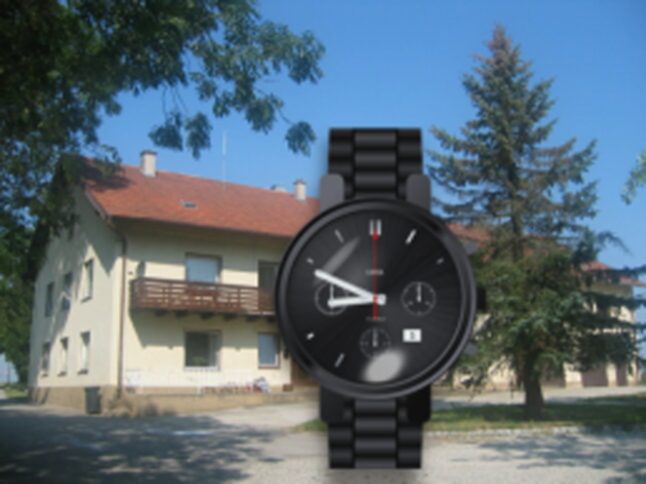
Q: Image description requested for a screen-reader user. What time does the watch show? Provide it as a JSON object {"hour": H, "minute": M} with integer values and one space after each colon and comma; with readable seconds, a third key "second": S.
{"hour": 8, "minute": 49}
